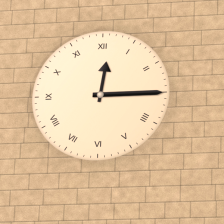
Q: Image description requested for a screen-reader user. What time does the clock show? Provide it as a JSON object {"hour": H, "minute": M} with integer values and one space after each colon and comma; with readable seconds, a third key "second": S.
{"hour": 12, "minute": 15}
